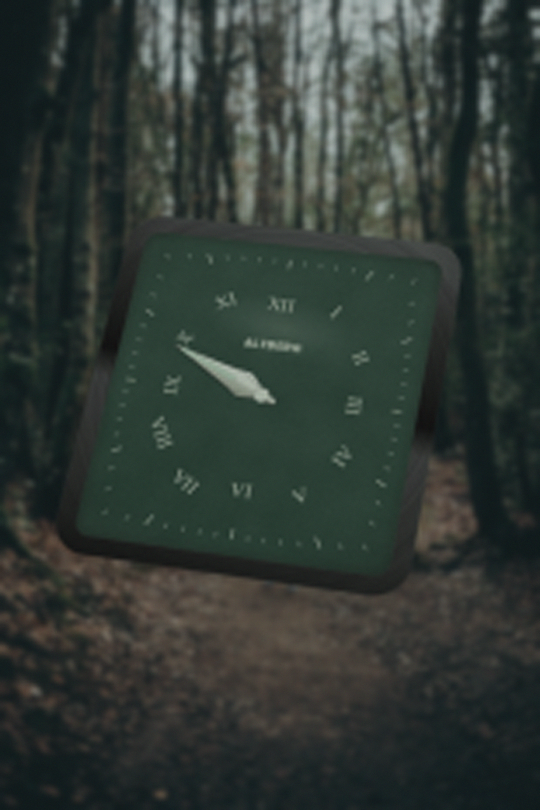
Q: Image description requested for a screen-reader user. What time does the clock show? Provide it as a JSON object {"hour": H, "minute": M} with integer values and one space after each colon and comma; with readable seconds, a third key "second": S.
{"hour": 9, "minute": 49}
